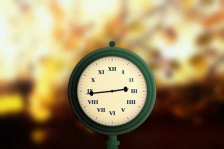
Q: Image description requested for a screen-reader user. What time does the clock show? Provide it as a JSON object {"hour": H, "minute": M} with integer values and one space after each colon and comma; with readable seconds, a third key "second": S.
{"hour": 2, "minute": 44}
